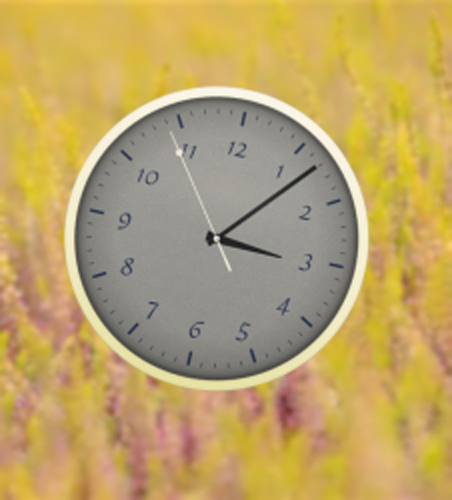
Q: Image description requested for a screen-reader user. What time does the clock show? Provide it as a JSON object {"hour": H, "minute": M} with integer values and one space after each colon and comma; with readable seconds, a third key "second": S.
{"hour": 3, "minute": 6, "second": 54}
